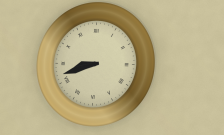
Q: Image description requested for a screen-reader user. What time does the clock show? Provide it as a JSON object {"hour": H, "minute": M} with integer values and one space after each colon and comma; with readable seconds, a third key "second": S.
{"hour": 8, "minute": 42}
